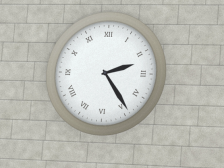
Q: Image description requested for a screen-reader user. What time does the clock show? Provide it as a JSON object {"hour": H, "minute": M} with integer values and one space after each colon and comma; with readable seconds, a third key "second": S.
{"hour": 2, "minute": 24}
